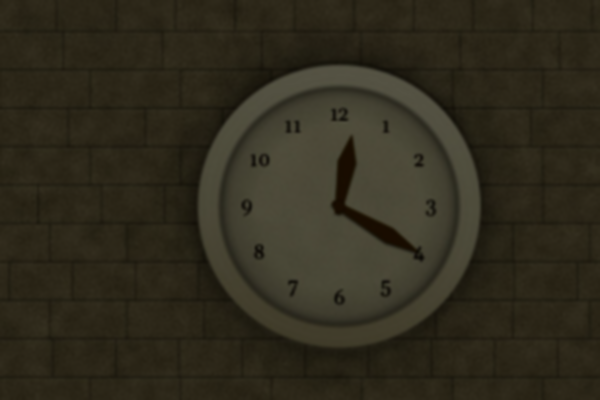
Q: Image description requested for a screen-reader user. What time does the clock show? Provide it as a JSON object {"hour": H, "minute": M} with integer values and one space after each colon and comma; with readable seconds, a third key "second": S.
{"hour": 12, "minute": 20}
